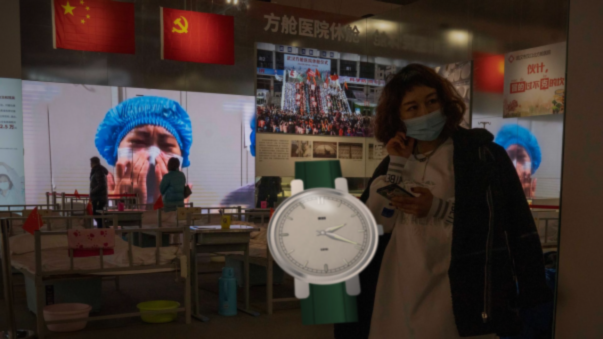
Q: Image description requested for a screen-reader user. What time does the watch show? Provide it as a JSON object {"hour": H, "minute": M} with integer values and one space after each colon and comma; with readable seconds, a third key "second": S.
{"hour": 2, "minute": 19}
